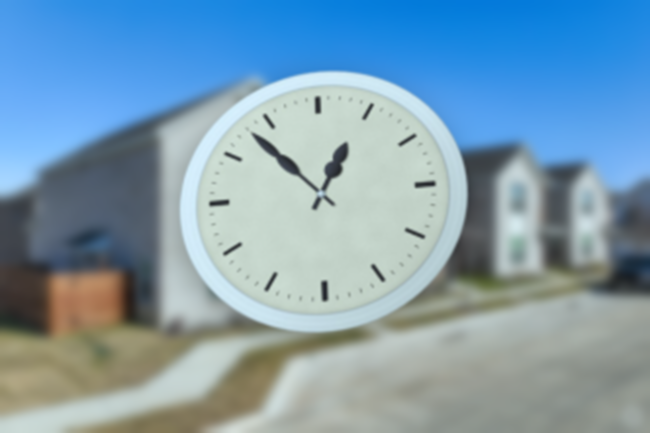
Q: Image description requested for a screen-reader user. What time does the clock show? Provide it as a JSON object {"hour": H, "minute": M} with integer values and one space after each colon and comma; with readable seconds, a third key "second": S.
{"hour": 12, "minute": 53}
